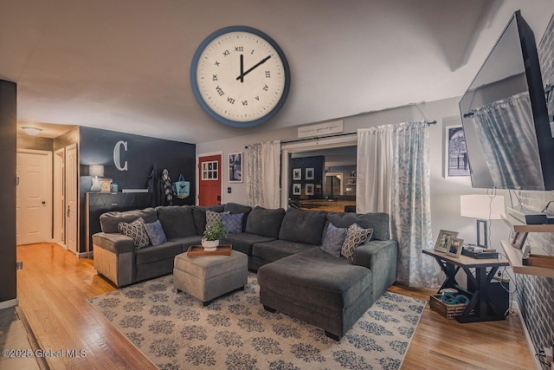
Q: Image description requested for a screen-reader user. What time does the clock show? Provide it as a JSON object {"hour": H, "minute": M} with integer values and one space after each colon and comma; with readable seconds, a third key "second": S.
{"hour": 12, "minute": 10}
